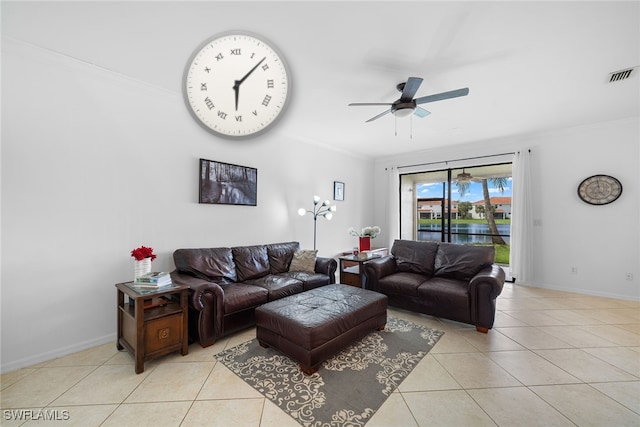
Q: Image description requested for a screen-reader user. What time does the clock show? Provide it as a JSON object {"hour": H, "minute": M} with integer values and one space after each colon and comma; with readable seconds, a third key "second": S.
{"hour": 6, "minute": 8}
